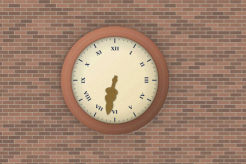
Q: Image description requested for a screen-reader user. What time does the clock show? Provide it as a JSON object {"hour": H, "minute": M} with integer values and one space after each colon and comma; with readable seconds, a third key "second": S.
{"hour": 6, "minute": 32}
